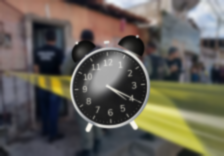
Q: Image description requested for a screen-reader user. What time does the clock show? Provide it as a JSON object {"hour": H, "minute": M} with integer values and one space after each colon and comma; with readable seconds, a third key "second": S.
{"hour": 4, "minute": 20}
